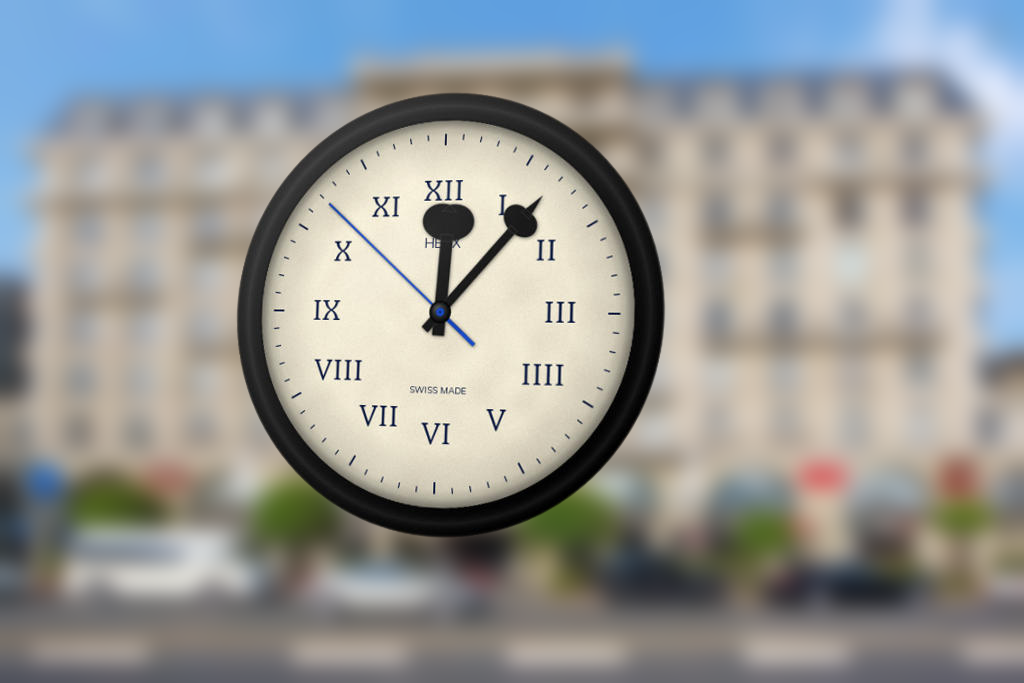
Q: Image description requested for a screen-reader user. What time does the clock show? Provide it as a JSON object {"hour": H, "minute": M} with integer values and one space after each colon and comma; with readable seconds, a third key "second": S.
{"hour": 12, "minute": 6, "second": 52}
